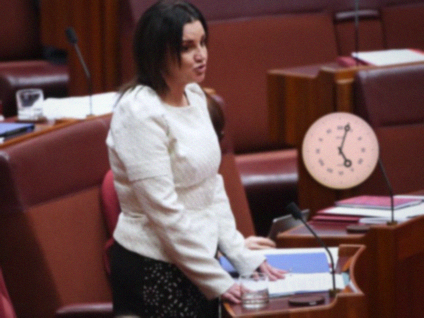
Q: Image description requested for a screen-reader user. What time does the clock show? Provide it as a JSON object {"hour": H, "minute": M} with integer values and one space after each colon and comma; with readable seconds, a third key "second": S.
{"hour": 5, "minute": 3}
